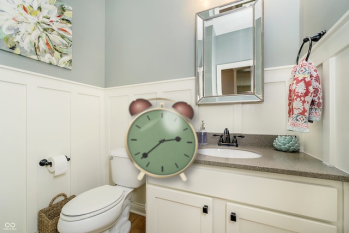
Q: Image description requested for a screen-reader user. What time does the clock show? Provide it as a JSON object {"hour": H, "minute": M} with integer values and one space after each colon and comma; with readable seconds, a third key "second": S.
{"hour": 2, "minute": 38}
